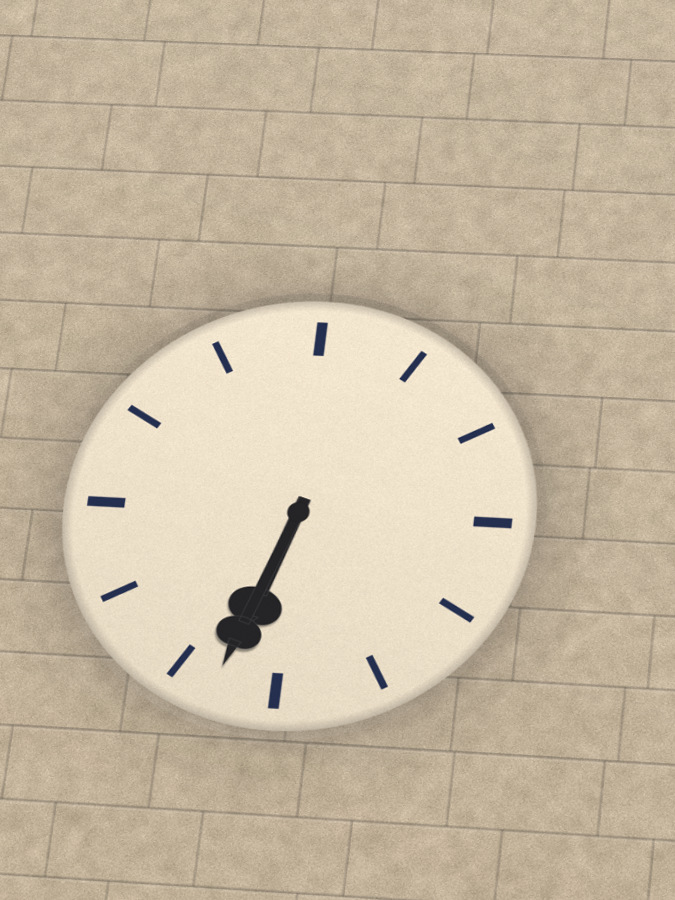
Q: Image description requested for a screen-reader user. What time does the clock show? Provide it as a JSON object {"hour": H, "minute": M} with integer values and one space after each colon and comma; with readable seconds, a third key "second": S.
{"hour": 6, "minute": 33}
